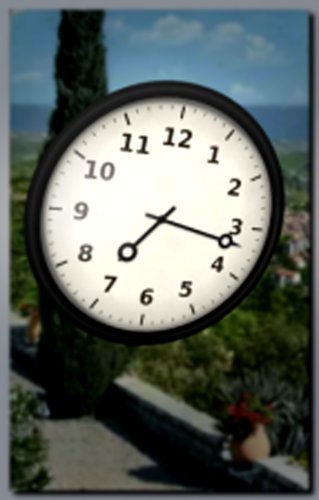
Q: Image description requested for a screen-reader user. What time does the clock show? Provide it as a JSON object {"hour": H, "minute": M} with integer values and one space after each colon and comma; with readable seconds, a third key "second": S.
{"hour": 7, "minute": 17}
